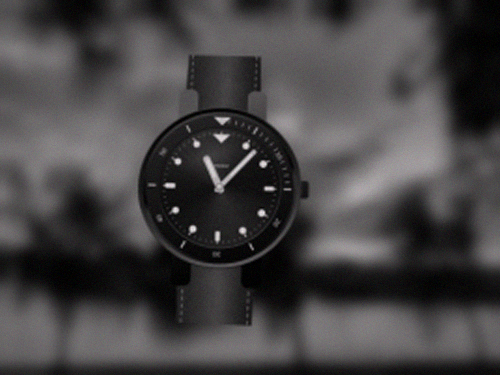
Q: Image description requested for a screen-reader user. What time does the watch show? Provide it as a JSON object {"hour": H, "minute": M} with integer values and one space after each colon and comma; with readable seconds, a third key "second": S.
{"hour": 11, "minute": 7}
